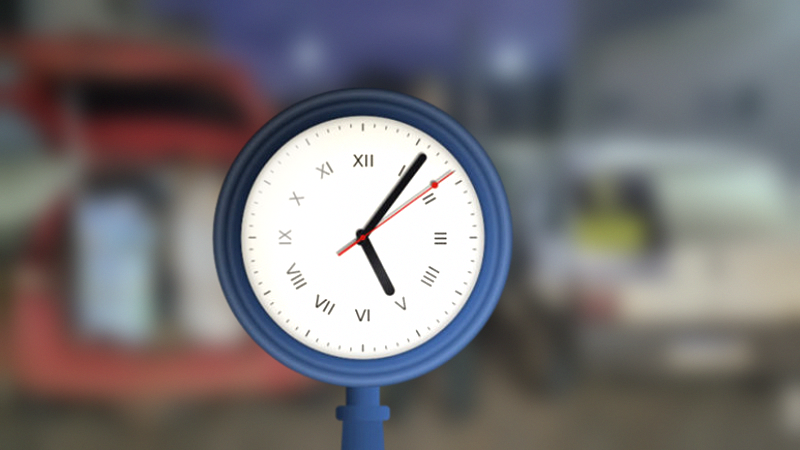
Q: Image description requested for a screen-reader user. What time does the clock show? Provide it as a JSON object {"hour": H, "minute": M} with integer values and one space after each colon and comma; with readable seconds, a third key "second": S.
{"hour": 5, "minute": 6, "second": 9}
